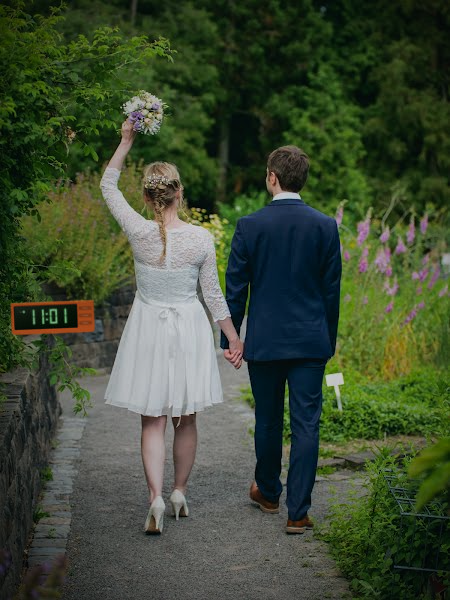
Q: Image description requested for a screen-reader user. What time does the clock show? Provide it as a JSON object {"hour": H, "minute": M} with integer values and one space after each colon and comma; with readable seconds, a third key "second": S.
{"hour": 11, "minute": 1}
